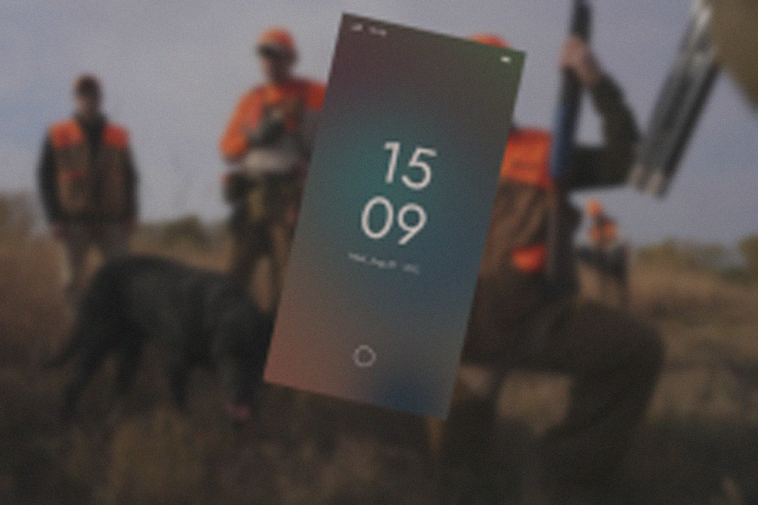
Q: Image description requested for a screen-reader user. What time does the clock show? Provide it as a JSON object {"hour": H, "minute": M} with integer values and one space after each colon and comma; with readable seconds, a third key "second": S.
{"hour": 15, "minute": 9}
